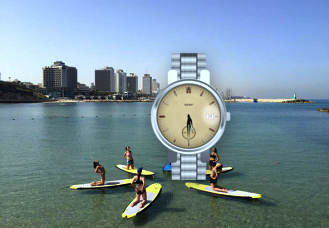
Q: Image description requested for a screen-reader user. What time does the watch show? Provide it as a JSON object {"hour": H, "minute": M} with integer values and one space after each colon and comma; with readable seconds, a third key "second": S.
{"hour": 5, "minute": 30}
